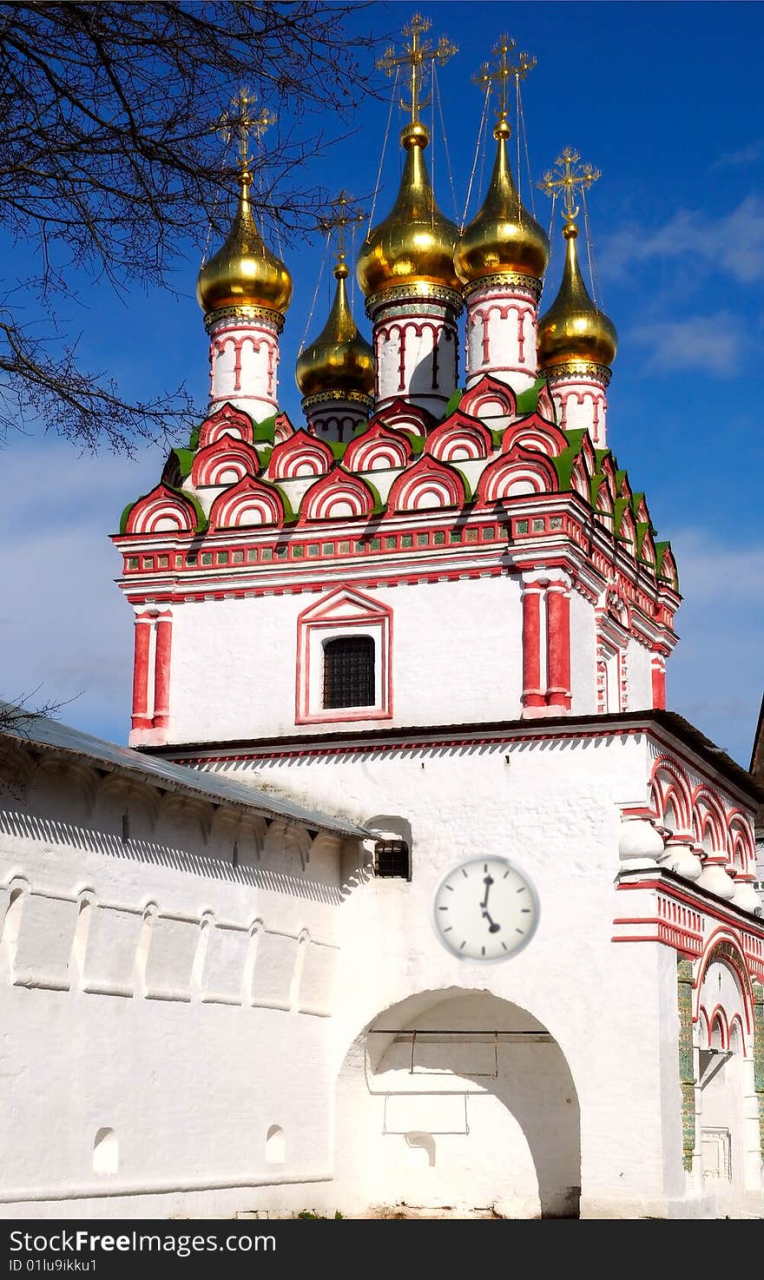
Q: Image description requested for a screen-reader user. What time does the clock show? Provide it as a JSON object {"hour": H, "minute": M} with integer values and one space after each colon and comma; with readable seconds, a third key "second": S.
{"hour": 5, "minute": 1}
